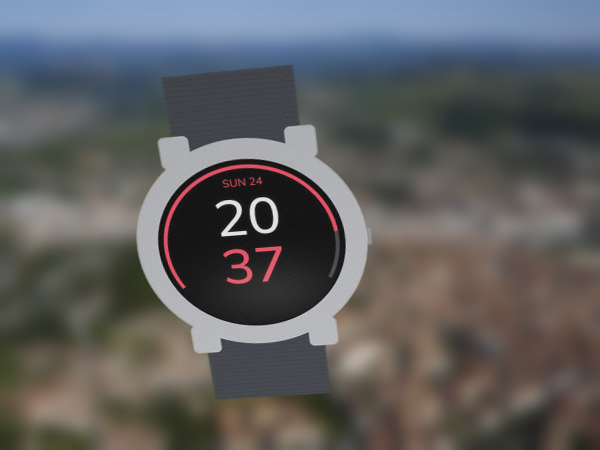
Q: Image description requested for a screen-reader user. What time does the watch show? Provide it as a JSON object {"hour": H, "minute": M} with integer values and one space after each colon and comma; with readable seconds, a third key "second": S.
{"hour": 20, "minute": 37}
